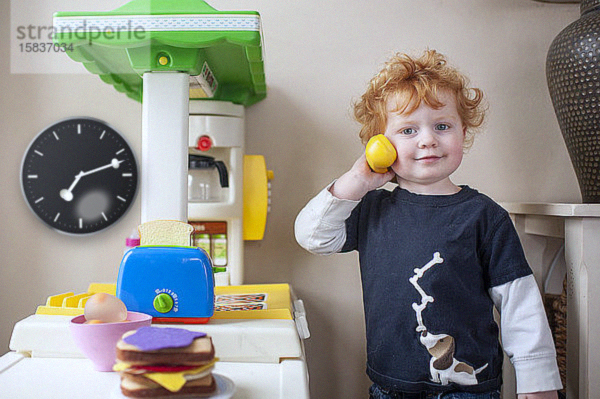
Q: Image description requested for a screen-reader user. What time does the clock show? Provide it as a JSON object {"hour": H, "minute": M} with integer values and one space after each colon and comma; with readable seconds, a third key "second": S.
{"hour": 7, "minute": 12}
